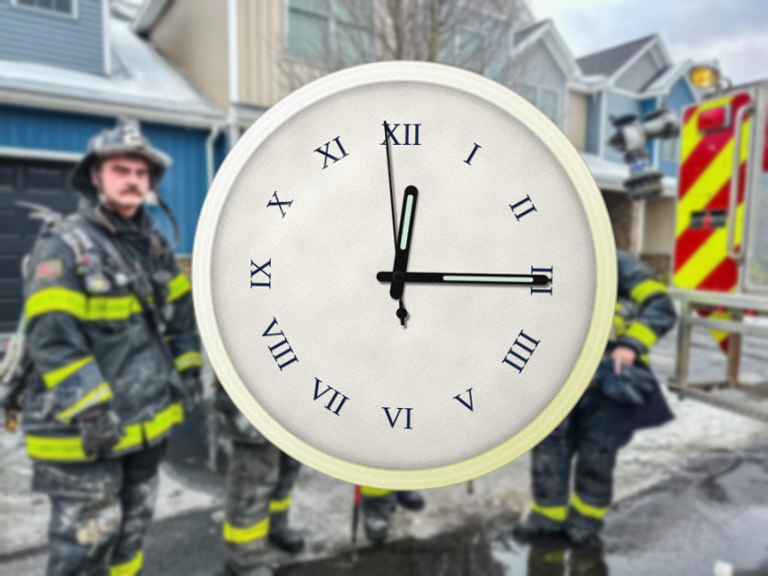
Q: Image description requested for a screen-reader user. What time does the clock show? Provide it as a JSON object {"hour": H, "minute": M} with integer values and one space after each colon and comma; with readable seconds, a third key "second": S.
{"hour": 12, "minute": 14, "second": 59}
